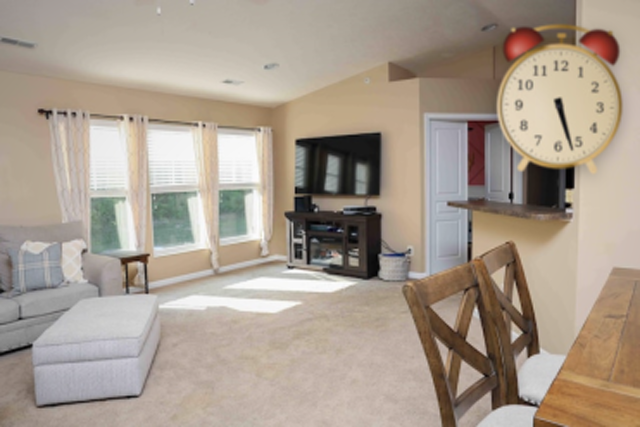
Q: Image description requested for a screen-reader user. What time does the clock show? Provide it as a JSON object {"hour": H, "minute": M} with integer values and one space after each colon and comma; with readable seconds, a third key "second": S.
{"hour": 5, "minute": 27}
